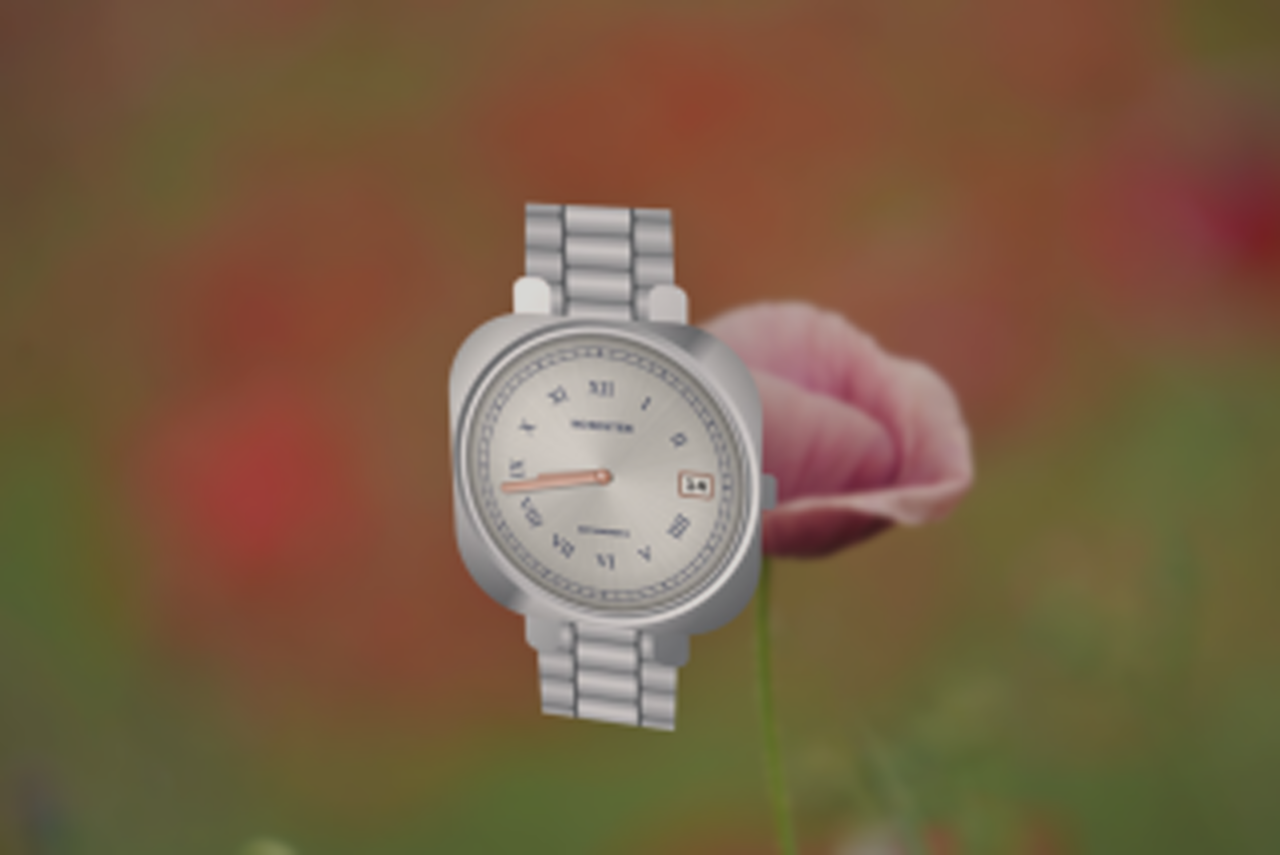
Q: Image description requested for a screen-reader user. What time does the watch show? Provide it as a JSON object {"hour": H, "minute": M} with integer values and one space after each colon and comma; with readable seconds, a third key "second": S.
{"hour": 8, "minute": 43}
